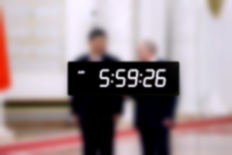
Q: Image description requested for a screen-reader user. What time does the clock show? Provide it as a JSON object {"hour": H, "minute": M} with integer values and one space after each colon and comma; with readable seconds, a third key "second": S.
{"hour": 5, "minute": 59, "second": 26}
